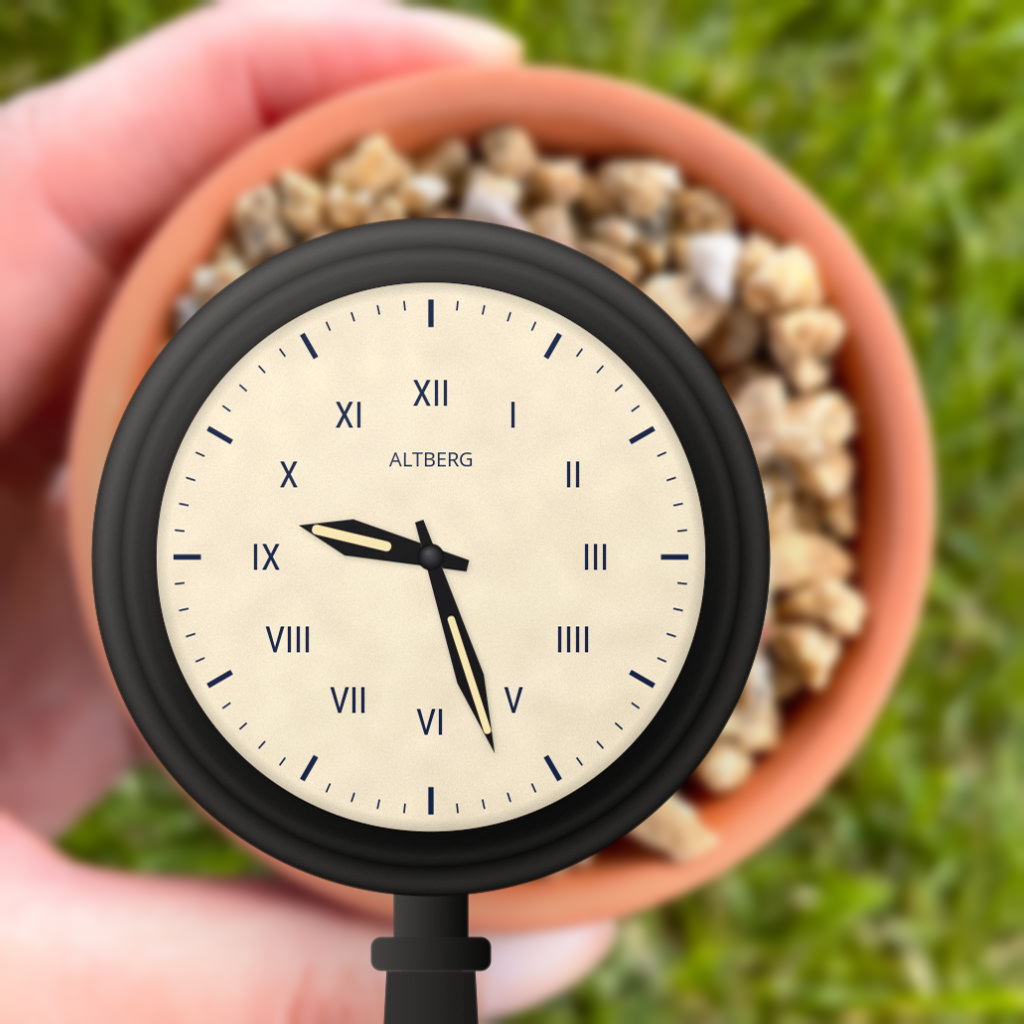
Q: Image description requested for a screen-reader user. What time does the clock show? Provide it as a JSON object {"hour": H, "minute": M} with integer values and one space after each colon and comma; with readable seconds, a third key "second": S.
{"hour": 9, "minute": 27}
